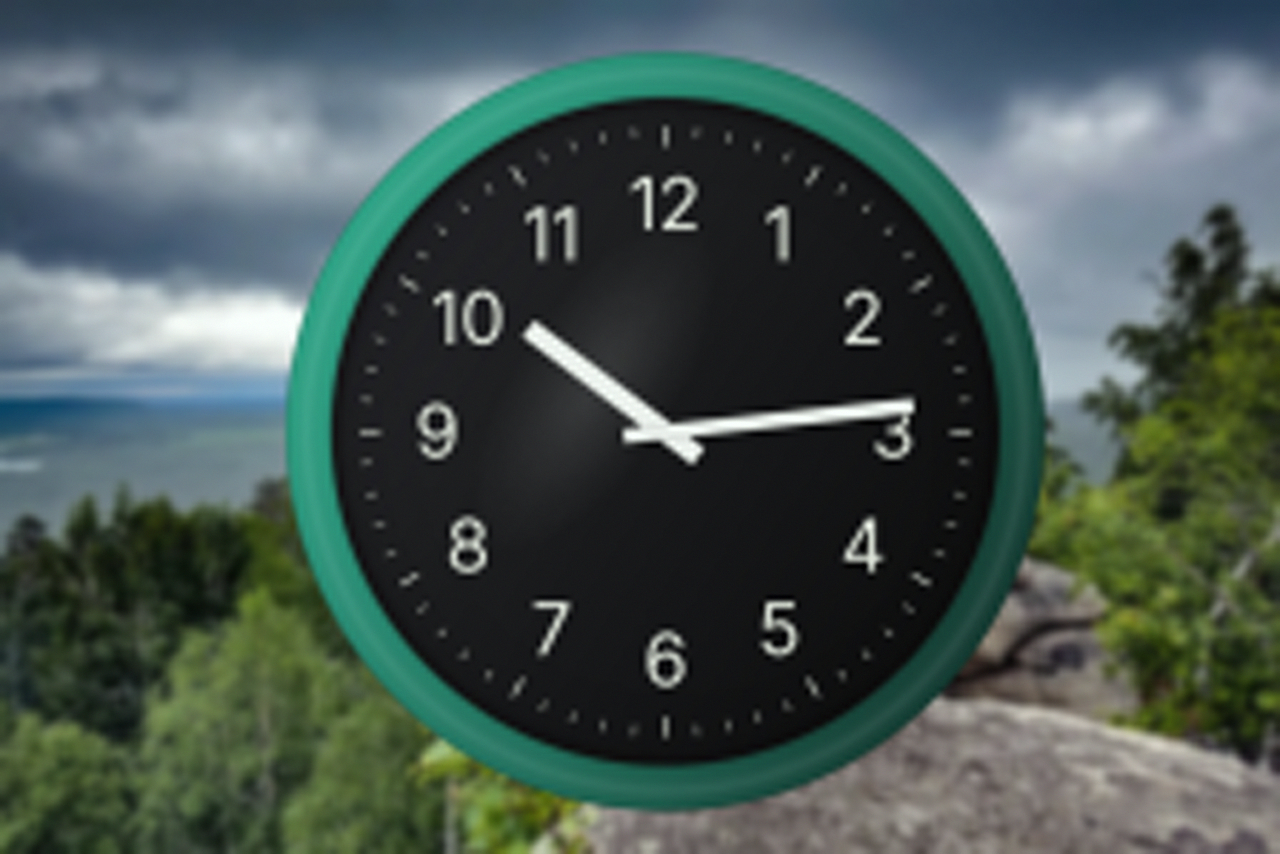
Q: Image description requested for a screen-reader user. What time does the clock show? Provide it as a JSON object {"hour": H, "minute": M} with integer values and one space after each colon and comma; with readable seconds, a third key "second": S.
{"hour": 10, "minute": 14}
